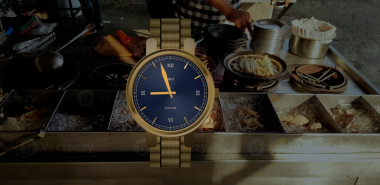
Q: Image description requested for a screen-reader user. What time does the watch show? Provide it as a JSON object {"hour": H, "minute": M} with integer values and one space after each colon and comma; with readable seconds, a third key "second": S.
{"hour": 8, "minute": 57}
